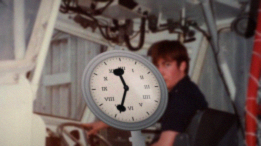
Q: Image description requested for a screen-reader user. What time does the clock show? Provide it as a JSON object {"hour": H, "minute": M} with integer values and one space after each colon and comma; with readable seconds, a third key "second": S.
{"hour": 11, "minute": 34}
